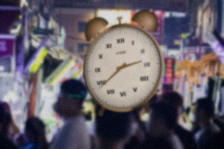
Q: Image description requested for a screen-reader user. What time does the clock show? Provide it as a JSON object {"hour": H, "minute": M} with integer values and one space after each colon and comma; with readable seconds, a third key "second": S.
{"hour": 2, "minute": 39}
